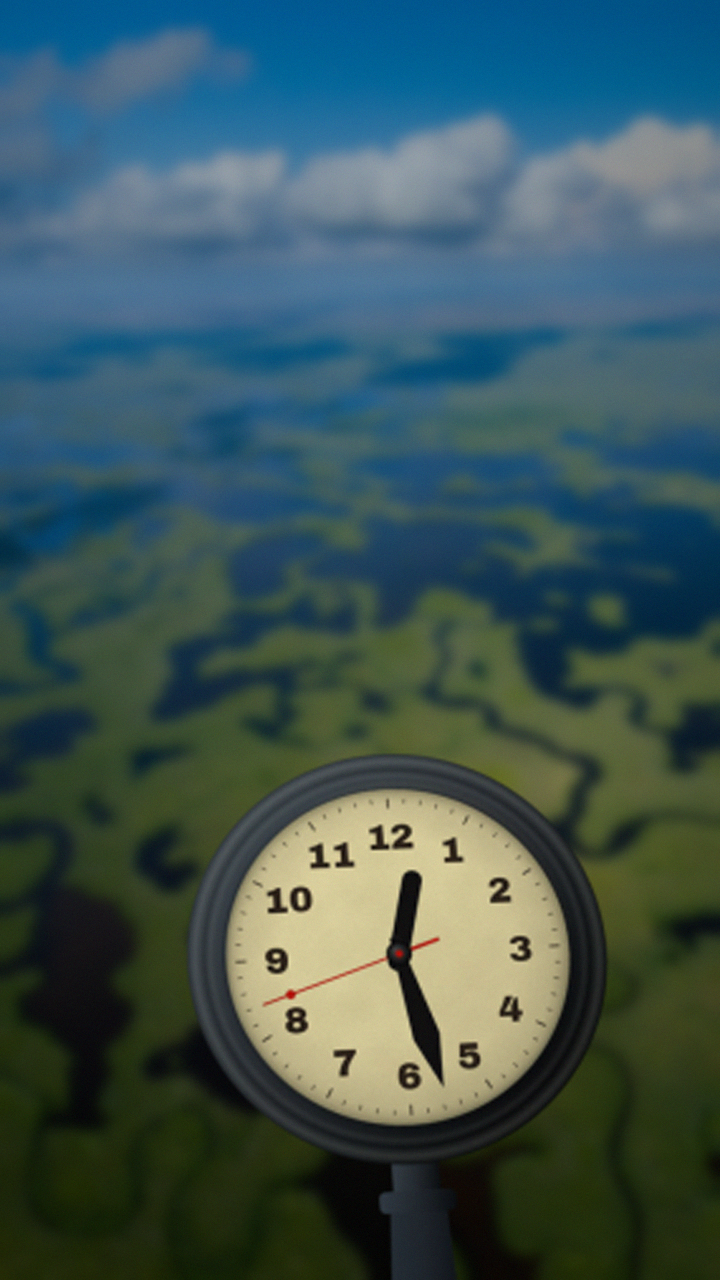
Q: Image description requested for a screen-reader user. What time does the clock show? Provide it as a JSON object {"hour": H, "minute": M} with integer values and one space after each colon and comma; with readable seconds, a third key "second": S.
{"hour": 12, "minute": 27, "second": 42}
